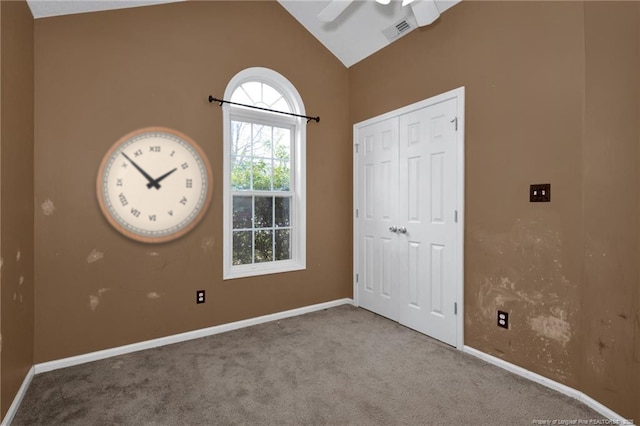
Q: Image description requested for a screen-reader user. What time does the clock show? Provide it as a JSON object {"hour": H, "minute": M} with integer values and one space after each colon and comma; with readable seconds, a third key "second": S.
{"hour": 1, "minute": 52}
